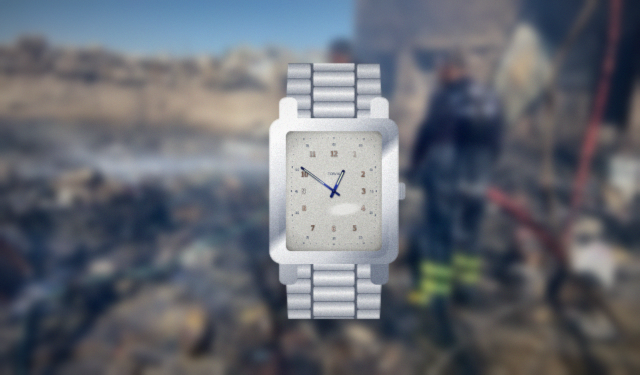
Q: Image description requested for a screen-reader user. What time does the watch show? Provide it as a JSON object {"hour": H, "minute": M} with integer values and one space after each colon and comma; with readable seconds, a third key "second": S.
{"hour": 12, "minute": 51}
